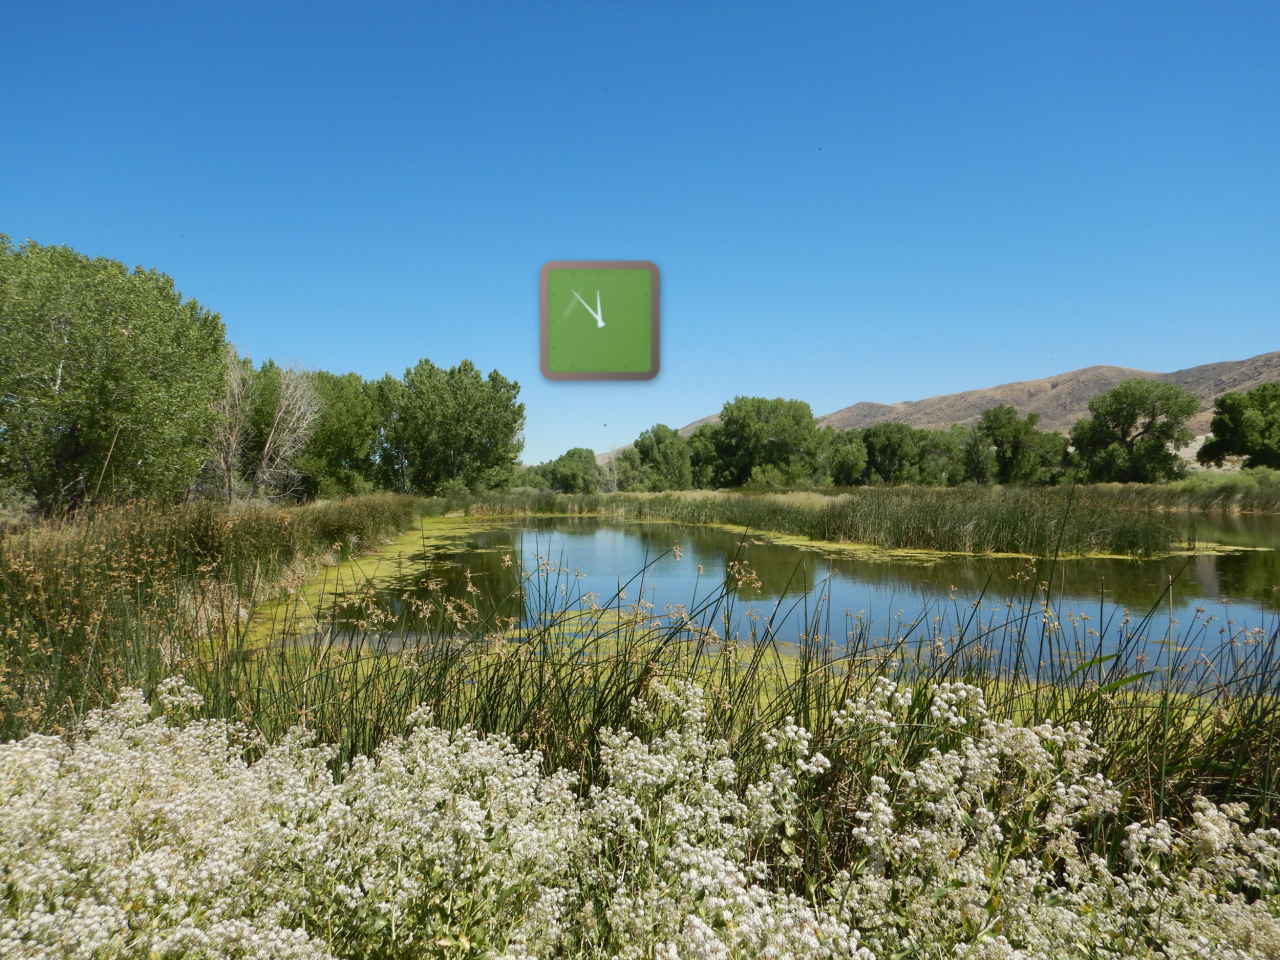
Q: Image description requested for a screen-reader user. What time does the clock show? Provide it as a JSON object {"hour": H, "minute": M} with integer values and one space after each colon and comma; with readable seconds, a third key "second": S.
{"hour": 11, "minute": 53}
